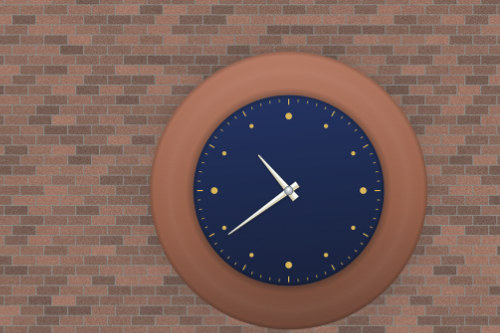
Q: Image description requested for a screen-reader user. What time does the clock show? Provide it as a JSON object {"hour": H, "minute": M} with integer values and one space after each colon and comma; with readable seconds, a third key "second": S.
{"hour": 10, "minute": 39}
